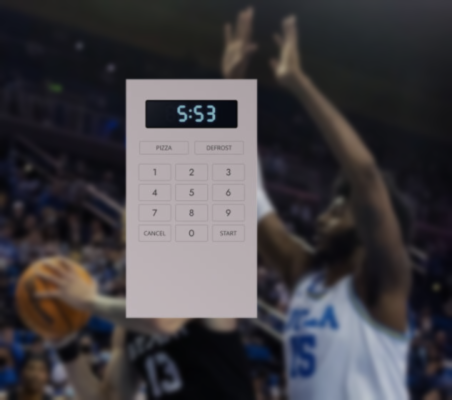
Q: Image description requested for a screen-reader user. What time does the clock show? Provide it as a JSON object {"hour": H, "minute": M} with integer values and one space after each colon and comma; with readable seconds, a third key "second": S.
{"hour": 5, "minute": 53}
